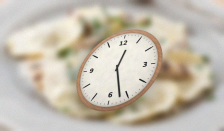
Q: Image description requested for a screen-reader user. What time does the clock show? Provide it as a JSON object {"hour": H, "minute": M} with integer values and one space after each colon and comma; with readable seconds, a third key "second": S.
{"hour": 12, "minute": 27}
